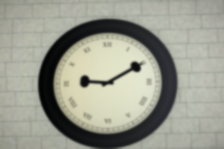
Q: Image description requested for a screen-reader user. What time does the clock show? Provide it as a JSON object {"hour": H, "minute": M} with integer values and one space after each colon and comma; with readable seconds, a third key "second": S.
{"hour": 9, "minute": 10}
